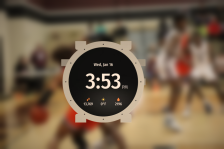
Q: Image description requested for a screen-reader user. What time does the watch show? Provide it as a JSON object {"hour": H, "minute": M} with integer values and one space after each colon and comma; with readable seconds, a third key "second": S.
{"hour": 3, "minute": 53}
